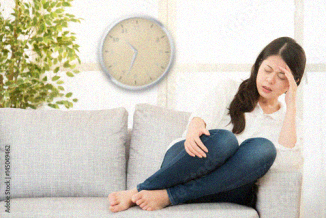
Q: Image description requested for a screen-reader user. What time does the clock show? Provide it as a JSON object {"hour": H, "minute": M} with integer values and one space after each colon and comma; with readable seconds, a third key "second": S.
{"hour": 10, "minute": 33}
